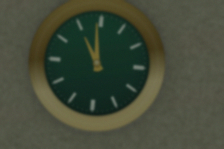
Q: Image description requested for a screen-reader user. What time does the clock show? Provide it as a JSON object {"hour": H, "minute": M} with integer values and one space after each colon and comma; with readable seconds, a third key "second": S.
{"hour": 10, "minute": 59}
